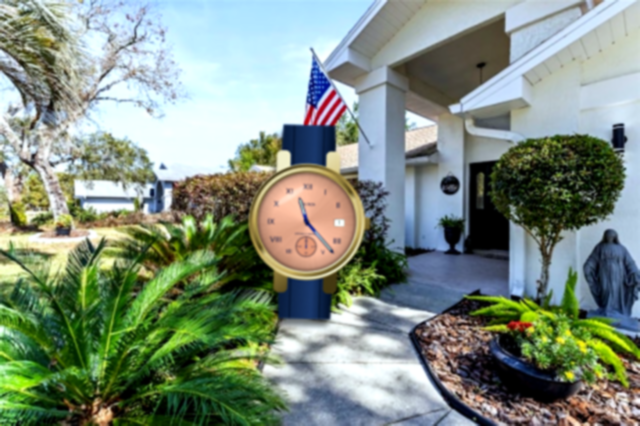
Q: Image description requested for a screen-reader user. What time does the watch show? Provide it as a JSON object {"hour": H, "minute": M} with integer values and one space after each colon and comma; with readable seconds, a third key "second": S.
{"hour": 11, "minute": 23}
